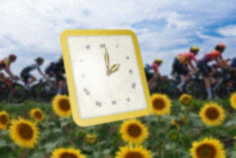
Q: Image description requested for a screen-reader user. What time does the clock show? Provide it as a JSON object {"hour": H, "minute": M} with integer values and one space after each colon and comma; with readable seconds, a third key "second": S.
{"hour": 2, "minute": 1}
